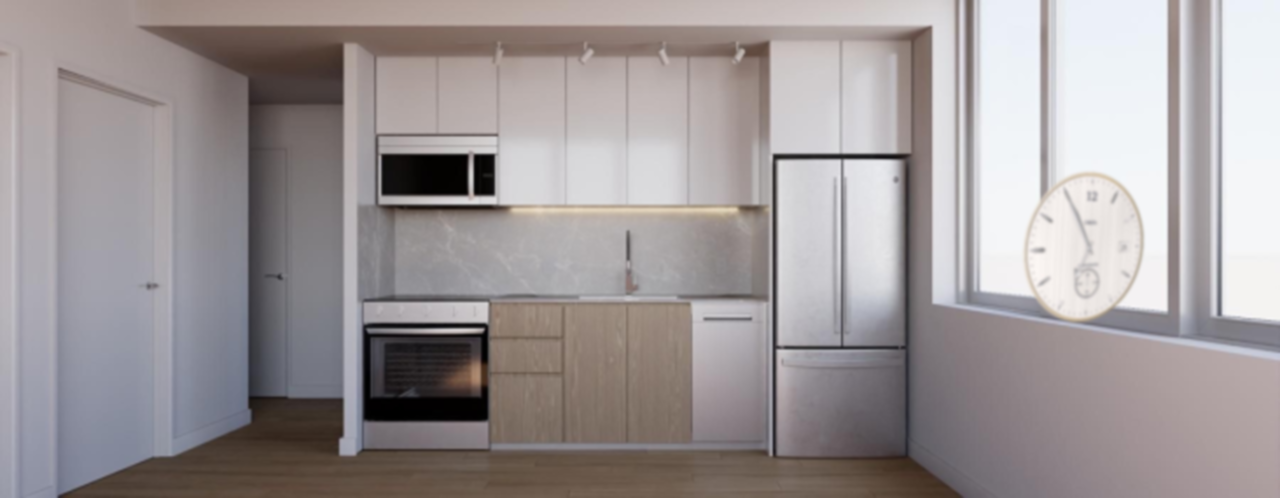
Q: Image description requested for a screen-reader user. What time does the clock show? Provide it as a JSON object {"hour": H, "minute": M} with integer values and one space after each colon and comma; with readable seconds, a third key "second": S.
{"hour": 6, "minute": 55}
